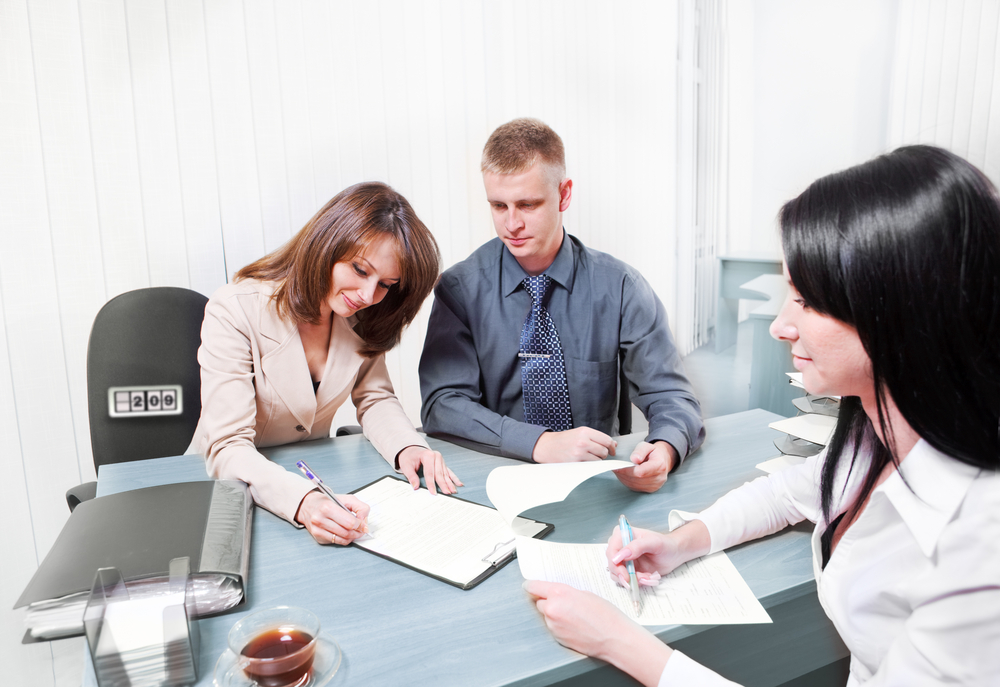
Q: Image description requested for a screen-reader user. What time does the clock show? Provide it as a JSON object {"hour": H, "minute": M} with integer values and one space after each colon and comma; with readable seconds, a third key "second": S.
{"hour": 2, "minute": 9}
